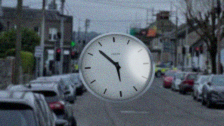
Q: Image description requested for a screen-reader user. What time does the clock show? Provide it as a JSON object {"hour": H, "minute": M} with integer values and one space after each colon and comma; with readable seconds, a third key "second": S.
{"hour": 5, "minute": 53}
